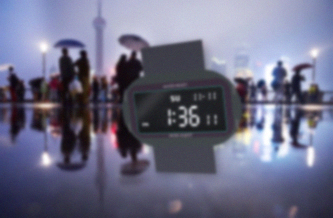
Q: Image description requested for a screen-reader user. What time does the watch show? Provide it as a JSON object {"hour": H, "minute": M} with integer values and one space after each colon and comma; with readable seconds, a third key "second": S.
{"hour": 1, "minute": 36}
